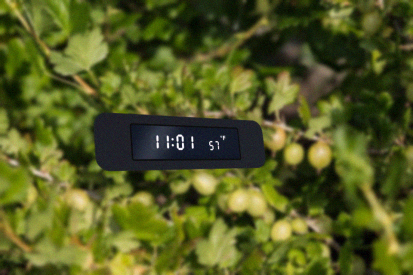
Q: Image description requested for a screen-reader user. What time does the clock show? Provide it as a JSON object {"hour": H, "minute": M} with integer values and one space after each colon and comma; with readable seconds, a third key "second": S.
{"hour": 11, "minute": 1}
